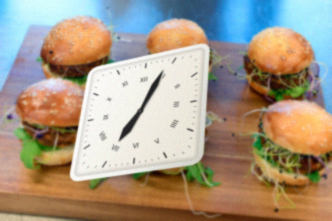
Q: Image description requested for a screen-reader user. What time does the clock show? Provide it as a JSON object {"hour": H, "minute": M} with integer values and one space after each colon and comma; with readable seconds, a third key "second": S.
{"hour": 7, "minute": 4}
